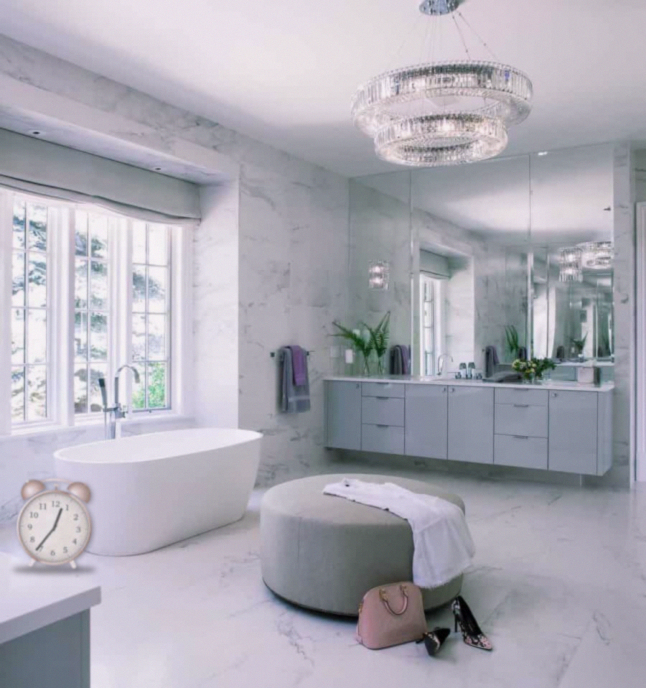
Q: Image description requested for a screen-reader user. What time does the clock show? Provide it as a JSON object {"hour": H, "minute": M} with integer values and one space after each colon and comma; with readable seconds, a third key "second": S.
{"hour": 12, "minute": 36}
